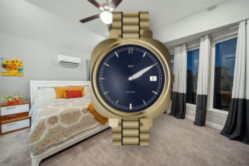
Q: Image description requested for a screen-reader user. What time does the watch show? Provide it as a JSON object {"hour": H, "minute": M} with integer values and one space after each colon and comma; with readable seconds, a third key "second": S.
{"hour": 2, "minute": 10}
